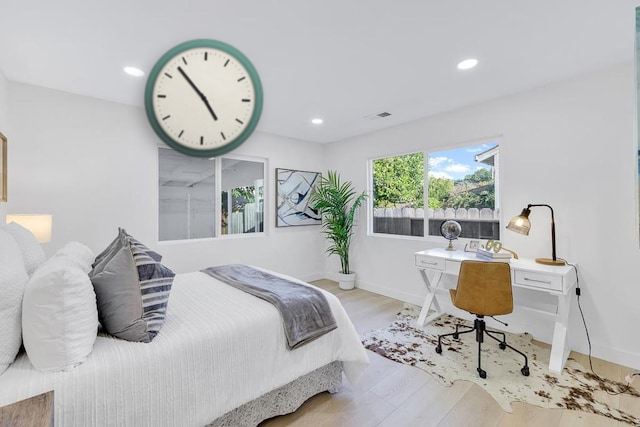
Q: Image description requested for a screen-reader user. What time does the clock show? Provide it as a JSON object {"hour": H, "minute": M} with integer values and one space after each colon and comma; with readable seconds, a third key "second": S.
{"hour": 4, "minute": 53}
